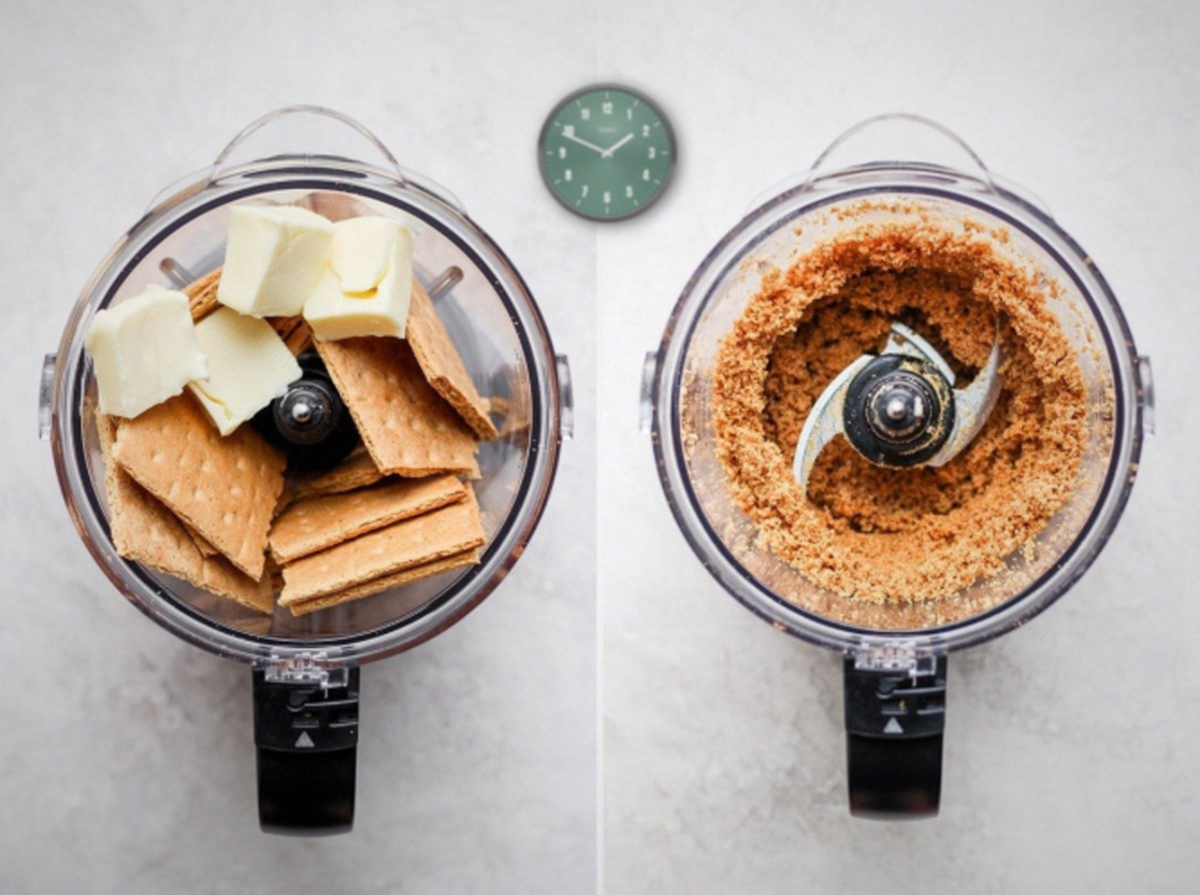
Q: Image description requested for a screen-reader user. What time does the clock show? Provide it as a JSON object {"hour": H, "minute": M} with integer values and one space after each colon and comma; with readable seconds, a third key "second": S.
{"hour": 1, "minute": 49}
